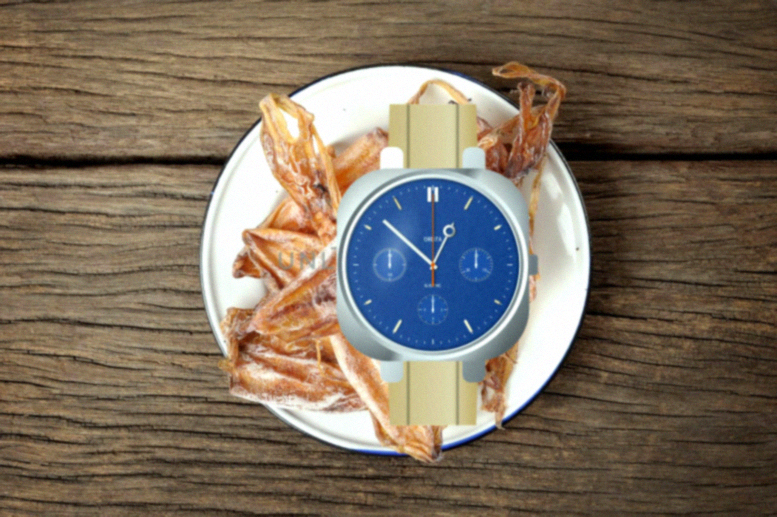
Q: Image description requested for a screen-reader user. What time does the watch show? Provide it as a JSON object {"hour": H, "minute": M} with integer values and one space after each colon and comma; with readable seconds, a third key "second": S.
{"hour": 12, "minute": 52}
